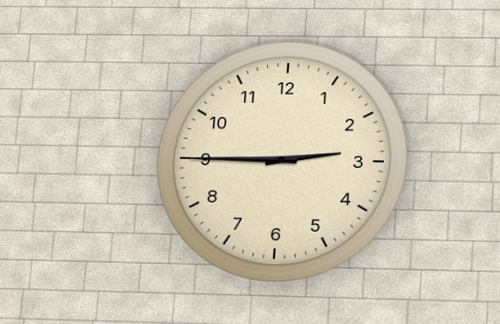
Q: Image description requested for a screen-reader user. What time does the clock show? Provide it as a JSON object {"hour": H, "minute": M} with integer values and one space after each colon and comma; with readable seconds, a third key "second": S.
{"hour": 2, "minute": 45}
